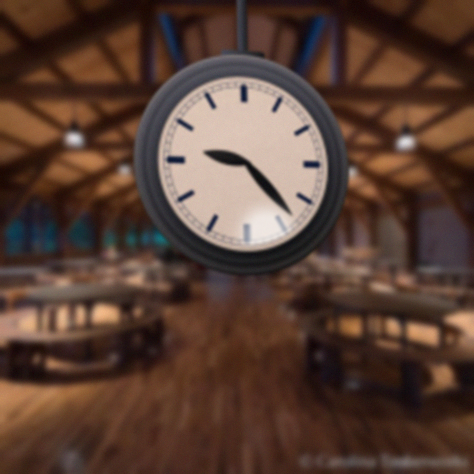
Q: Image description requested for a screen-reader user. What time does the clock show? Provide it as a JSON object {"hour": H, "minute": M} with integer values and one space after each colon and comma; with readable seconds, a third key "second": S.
{"hour": 9, "minute": 23}
